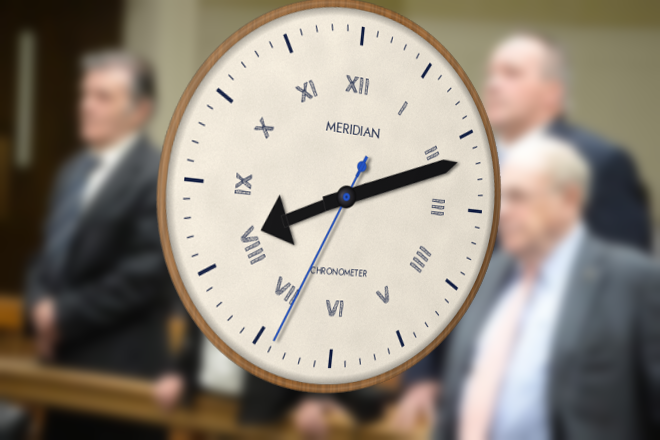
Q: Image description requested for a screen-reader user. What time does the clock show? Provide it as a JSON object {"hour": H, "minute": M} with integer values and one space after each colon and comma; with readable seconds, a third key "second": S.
{"hour": 8, "minute": 11, "second": 34}
